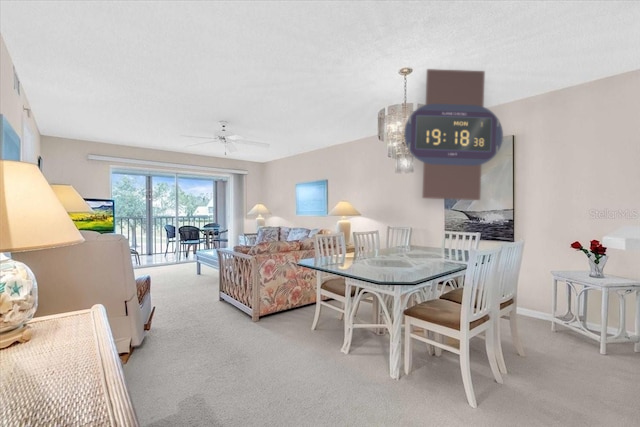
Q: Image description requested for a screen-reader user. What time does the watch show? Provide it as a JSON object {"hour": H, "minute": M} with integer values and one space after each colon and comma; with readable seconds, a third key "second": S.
{"hour": 19, "minute": 18}
